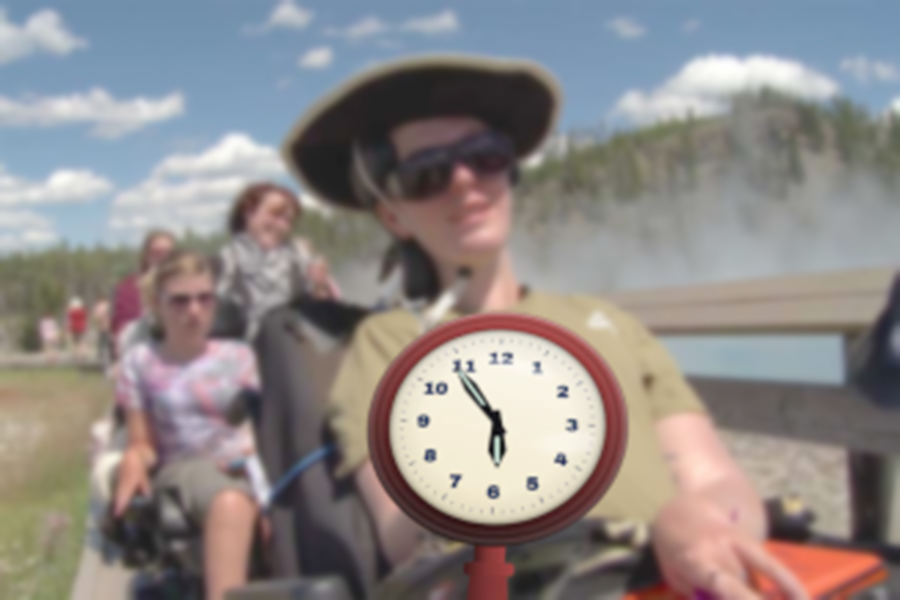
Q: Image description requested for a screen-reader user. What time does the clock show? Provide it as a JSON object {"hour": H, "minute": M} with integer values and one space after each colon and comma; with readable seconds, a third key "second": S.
{"hour": 5, "minute": 54}
